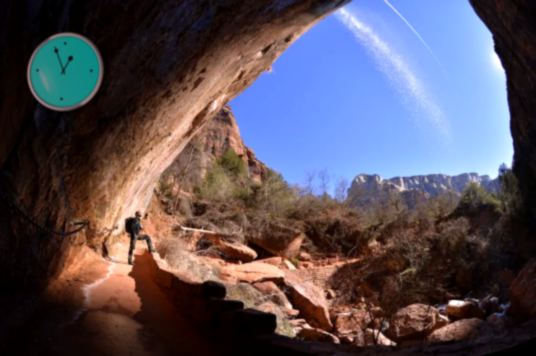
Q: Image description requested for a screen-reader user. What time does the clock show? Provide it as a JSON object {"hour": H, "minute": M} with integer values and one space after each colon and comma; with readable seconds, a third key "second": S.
{"hour": 12, "minute": 56}
